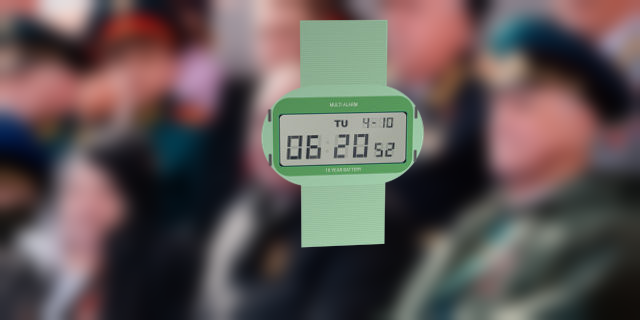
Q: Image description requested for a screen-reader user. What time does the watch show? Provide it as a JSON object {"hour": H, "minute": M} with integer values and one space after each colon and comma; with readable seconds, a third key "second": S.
{"hour": 6, "minute": 20, "second": 52}
